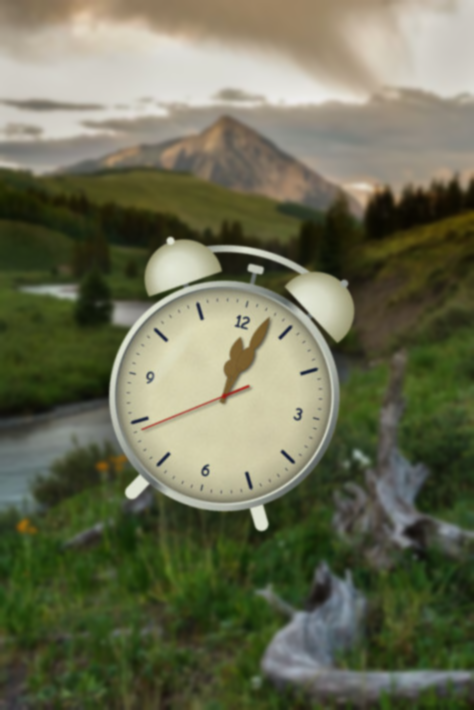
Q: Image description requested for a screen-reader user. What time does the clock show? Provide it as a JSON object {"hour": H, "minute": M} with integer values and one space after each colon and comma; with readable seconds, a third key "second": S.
{"hour": 12, "minute": 2, "second": 39}
